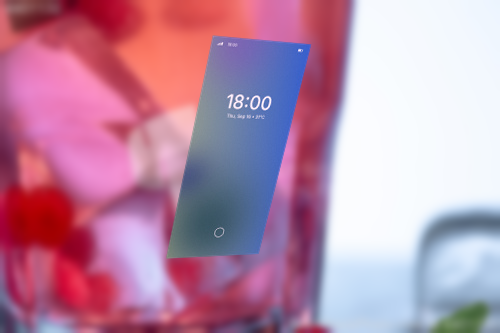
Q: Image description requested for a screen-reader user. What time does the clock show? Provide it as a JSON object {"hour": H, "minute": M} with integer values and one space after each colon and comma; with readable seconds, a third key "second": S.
{"hour": 18, "minute": 0}
